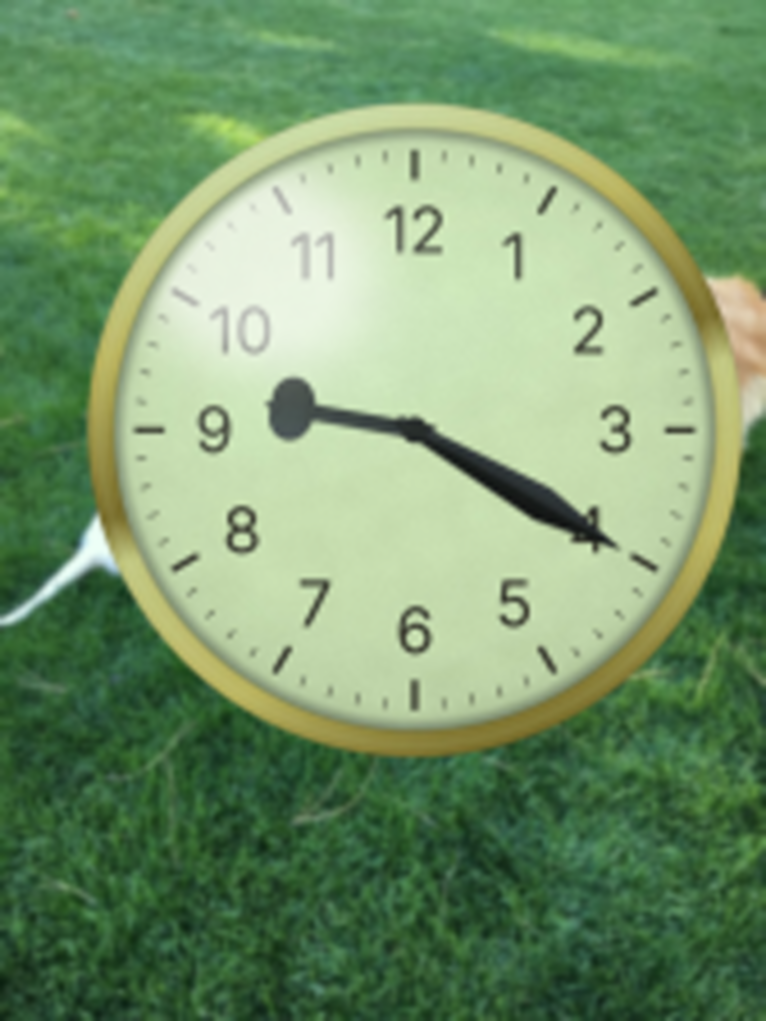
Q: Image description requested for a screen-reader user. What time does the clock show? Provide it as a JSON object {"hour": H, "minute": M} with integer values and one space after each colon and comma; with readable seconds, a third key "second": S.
{"hour": 9, "minute": 20}
